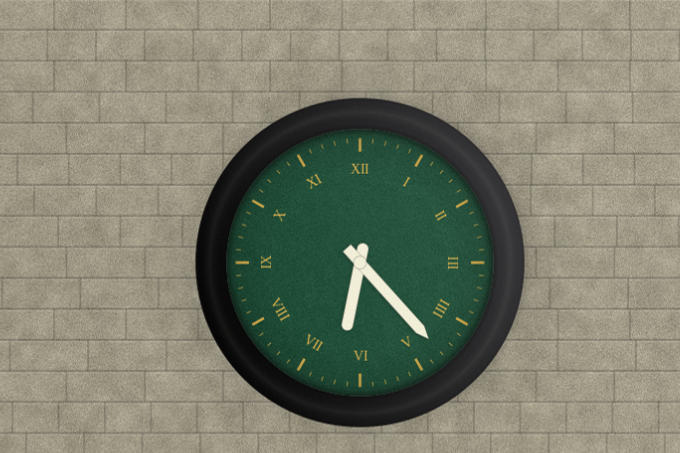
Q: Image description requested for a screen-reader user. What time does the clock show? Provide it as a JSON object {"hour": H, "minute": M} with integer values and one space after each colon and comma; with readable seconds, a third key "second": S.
{"hour": 6, "minute": 23}
